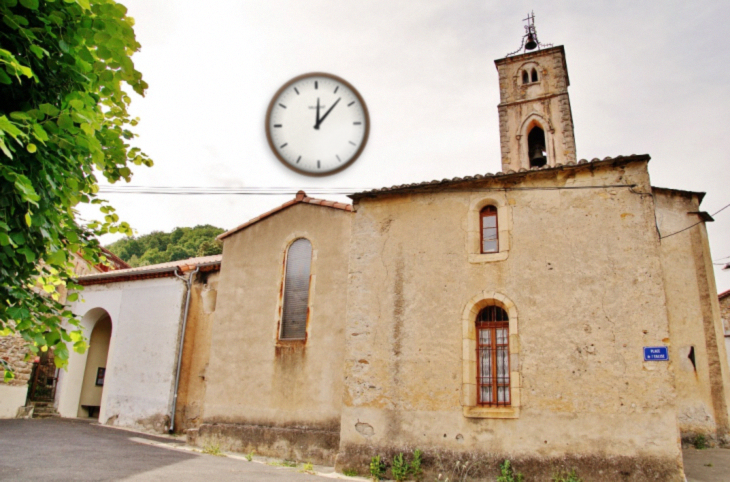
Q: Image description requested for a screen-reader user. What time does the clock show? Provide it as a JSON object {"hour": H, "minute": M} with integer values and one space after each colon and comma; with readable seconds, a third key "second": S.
{"hour": 12, "minute": 7}
